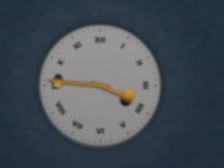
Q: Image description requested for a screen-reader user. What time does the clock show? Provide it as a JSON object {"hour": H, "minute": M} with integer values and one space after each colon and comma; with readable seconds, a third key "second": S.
{"hour": 3, "minute": 46}
